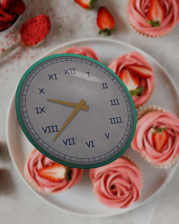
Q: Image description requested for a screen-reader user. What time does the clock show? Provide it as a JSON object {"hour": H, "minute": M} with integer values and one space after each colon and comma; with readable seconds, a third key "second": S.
{"hour": 9, "minute": 38}
